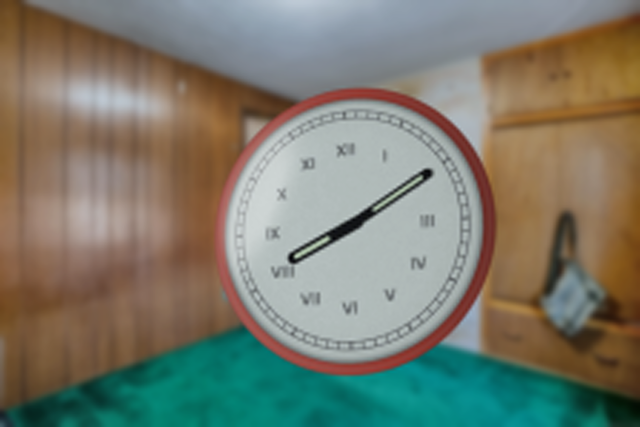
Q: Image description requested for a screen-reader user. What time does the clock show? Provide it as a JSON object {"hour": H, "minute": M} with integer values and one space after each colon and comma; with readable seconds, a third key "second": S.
{"hour": 8, "minute": 10}
